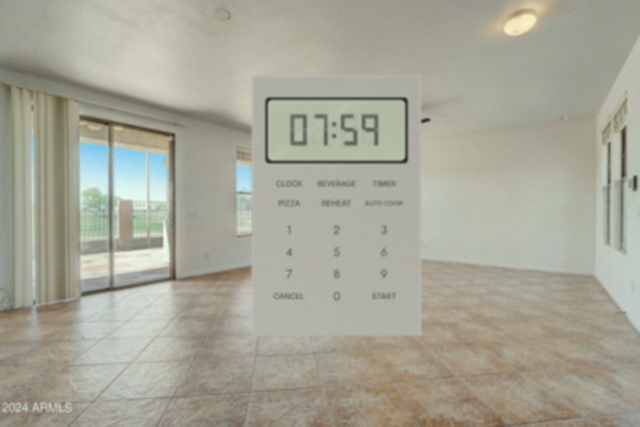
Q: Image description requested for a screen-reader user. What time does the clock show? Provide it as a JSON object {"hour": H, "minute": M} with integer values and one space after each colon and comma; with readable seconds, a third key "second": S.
{"hour": 7, "minute": 59}
